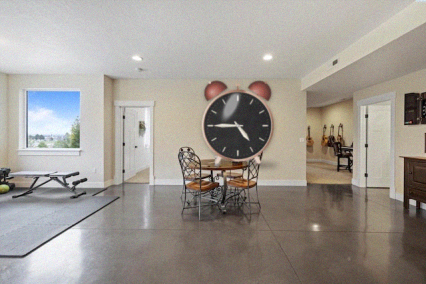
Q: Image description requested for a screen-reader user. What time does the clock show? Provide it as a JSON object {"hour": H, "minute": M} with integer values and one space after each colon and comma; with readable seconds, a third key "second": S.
{"hour": 4, "minute": 45}
